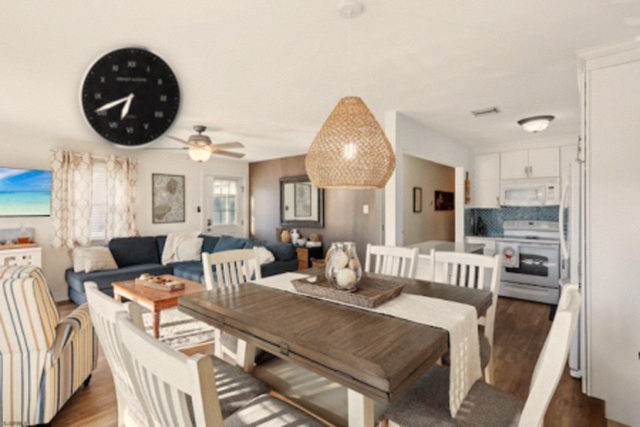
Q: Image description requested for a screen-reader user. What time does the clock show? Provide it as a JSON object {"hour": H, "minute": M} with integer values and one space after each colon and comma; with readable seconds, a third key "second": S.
{"hour": 6, "minute": 41}
